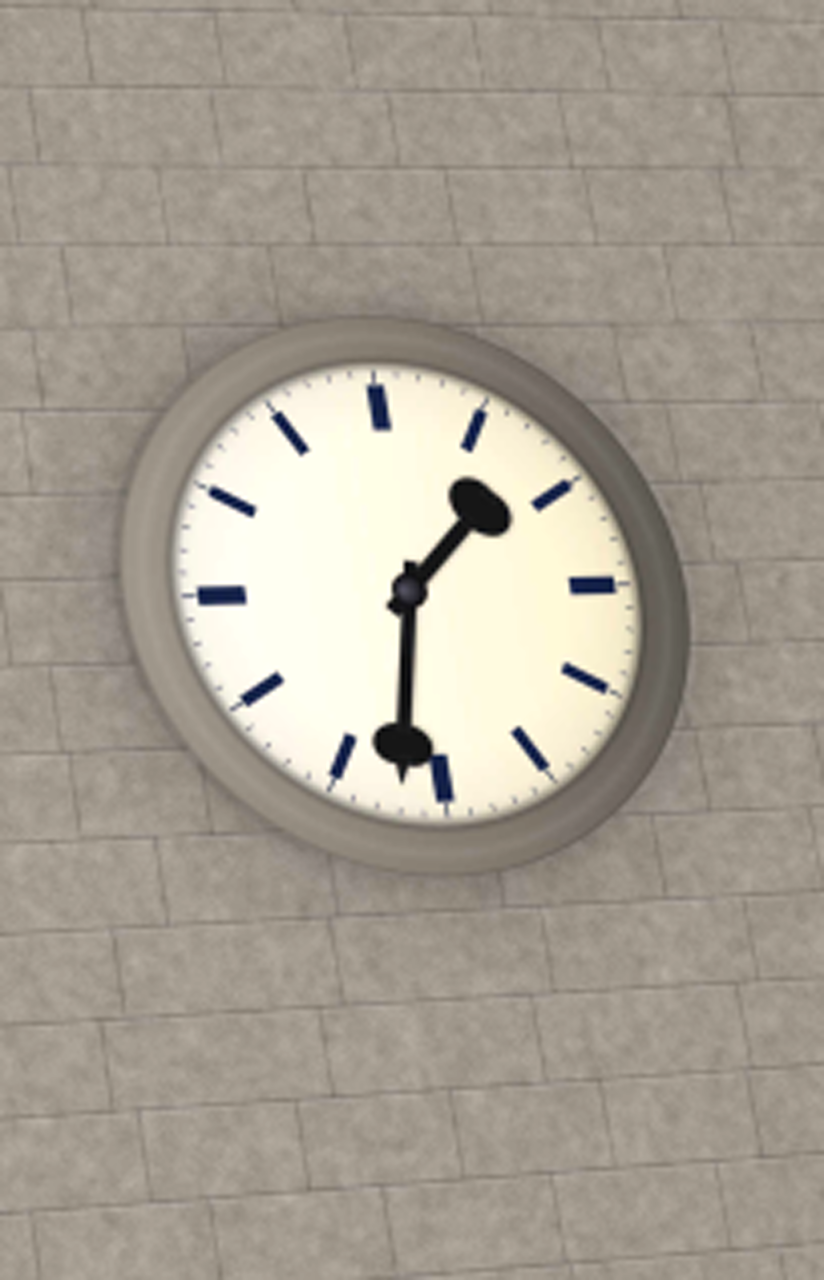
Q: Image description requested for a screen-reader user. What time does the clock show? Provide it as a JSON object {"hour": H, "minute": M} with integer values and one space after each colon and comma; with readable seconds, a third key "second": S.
{"hour": 1, "minute": 32}
